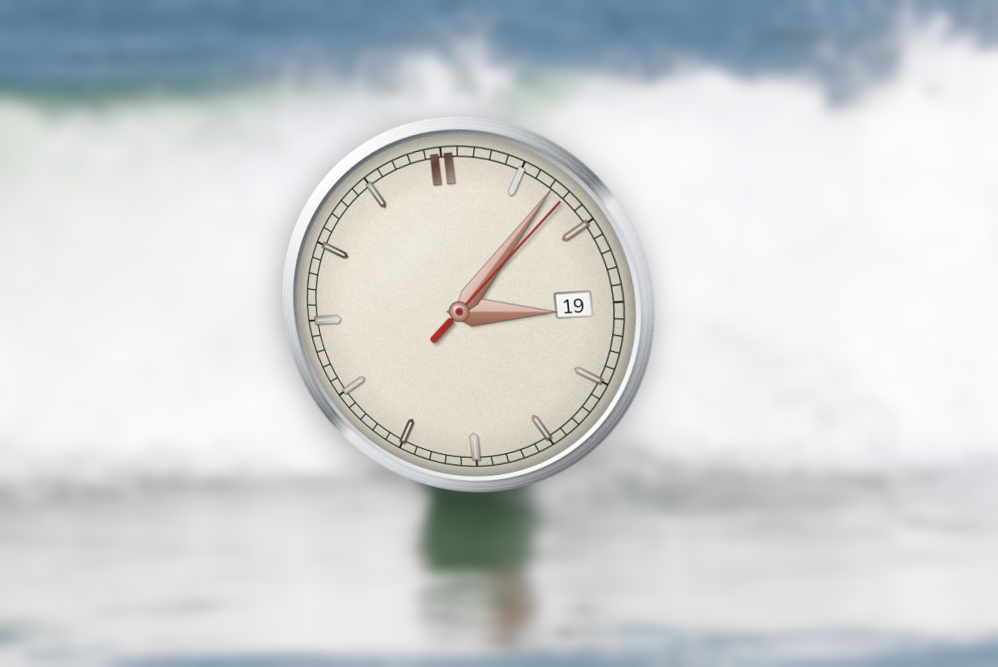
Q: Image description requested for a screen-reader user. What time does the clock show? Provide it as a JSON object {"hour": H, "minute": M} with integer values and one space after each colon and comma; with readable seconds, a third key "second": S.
{"hour": 3, "minute": 7, "second": 8}
